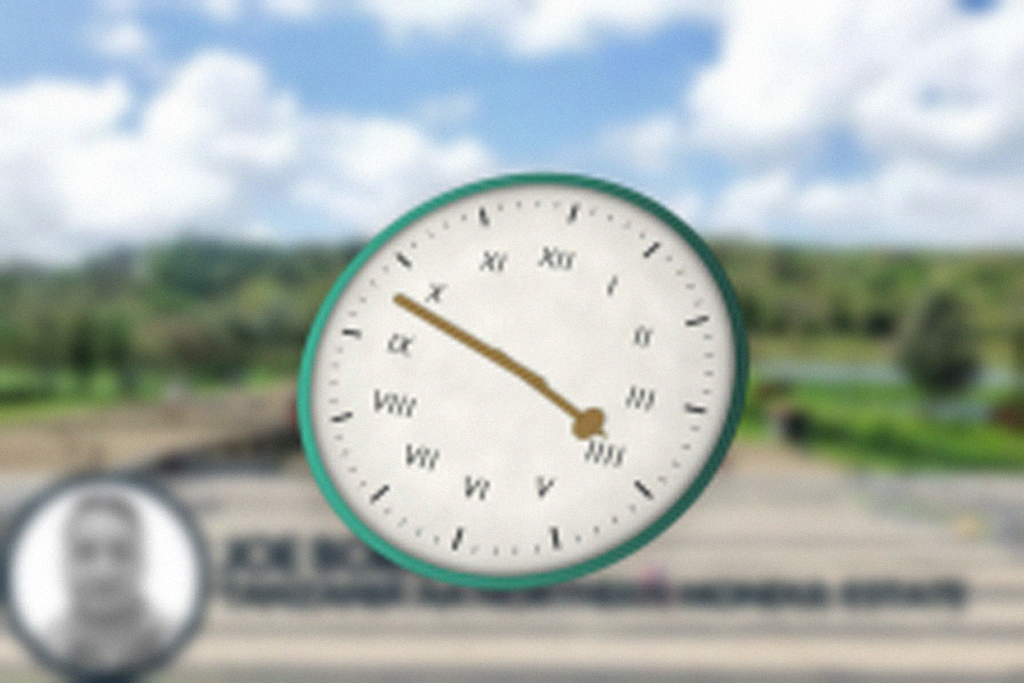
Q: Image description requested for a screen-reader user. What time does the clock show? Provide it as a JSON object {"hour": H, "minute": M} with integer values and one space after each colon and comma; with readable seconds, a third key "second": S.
{"hour": 3, "minute": 48}
